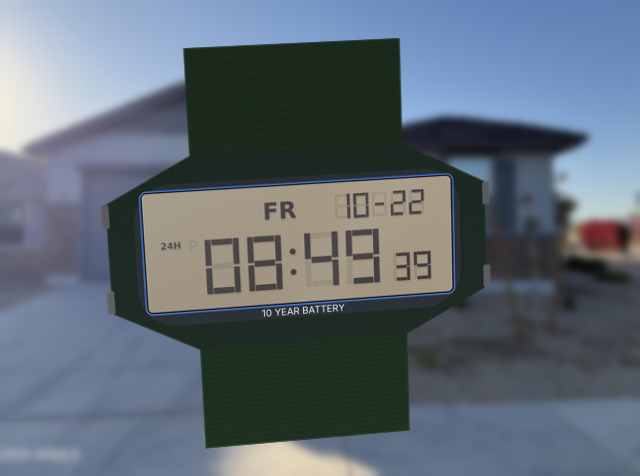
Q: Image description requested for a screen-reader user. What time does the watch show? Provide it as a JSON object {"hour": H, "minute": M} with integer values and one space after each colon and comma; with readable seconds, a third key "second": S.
{"hour": 8, "minute": 49, "second": 39}
